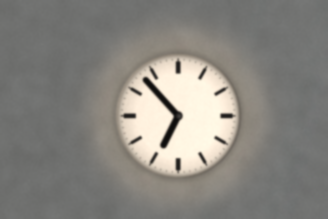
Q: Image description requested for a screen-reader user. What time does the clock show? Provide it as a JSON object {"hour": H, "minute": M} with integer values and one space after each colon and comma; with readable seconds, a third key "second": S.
{"hour": 6, "minute": 53}
